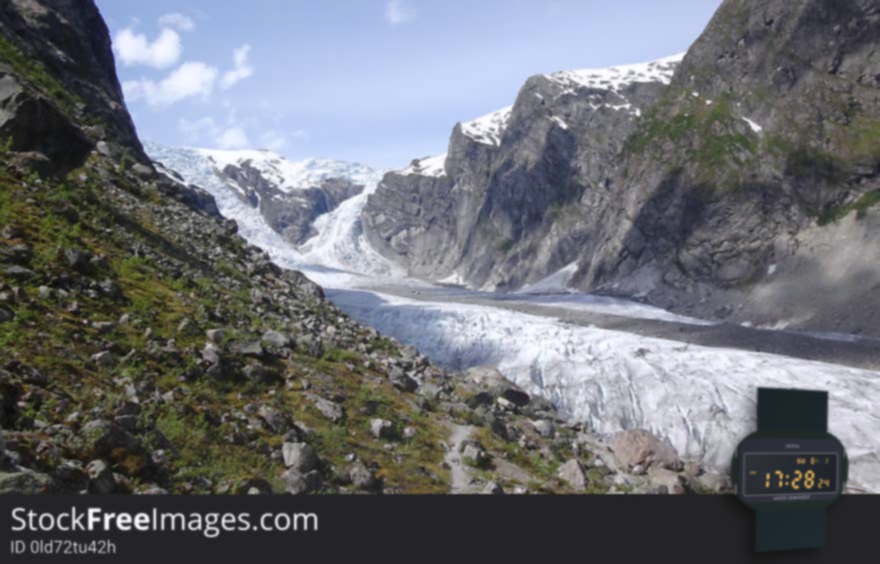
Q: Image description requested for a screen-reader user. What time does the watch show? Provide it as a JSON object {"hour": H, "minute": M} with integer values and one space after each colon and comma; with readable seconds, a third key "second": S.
{"hour": 17, "minute": 28}
